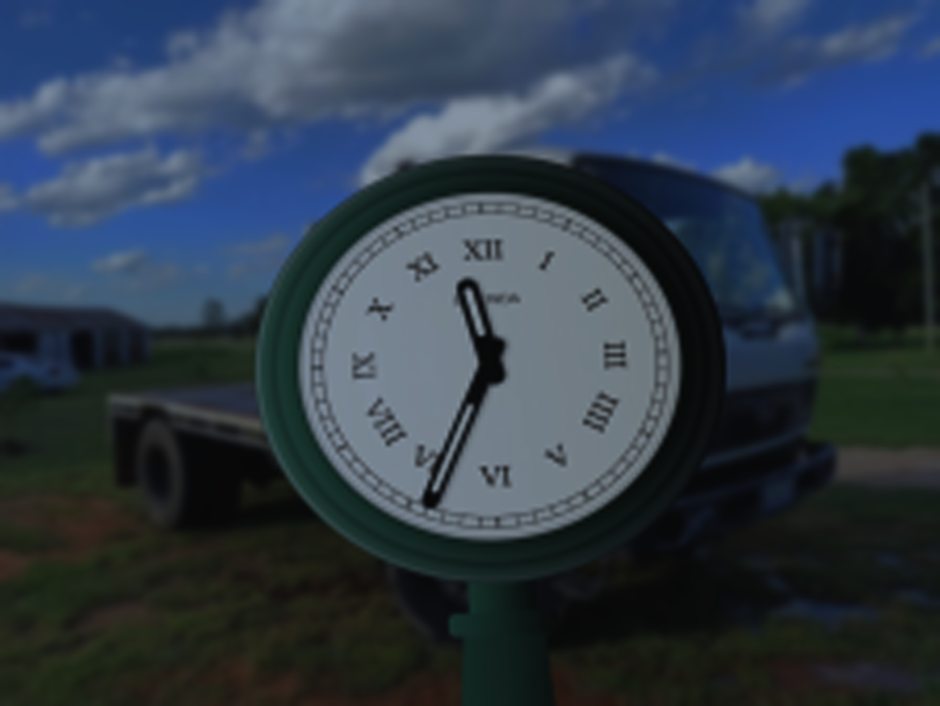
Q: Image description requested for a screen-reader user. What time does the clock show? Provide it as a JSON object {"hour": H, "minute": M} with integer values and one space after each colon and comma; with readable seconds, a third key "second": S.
{"hour": 11, "minute": 34}
